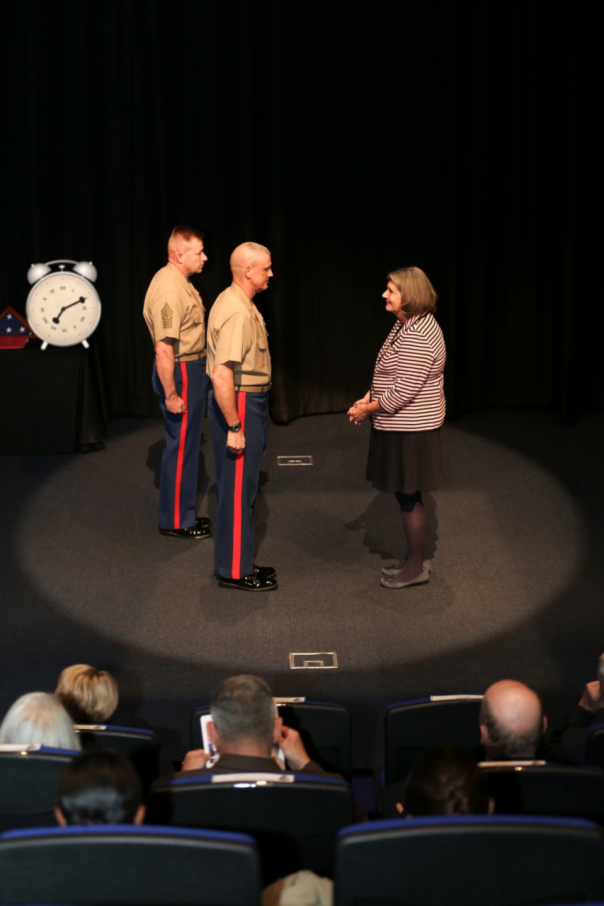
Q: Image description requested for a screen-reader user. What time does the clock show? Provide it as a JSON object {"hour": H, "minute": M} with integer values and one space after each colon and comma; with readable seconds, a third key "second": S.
{"hour": 7, "minute": 11}
